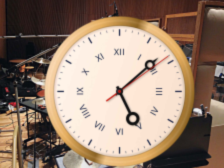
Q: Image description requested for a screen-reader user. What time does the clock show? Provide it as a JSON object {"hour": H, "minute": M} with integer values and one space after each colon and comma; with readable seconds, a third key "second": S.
{"hour": 5, "minute": 8, "second": 9}
